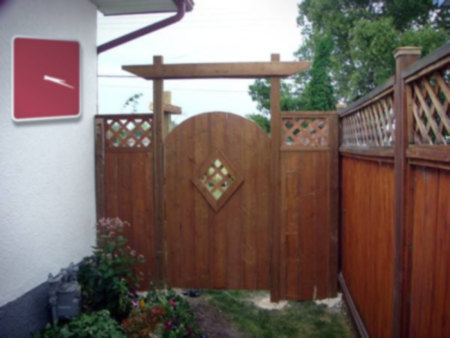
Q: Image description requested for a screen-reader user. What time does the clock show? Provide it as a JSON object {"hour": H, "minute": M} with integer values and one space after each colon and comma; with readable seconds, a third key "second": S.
{"hour": 3, "minute": 18}
